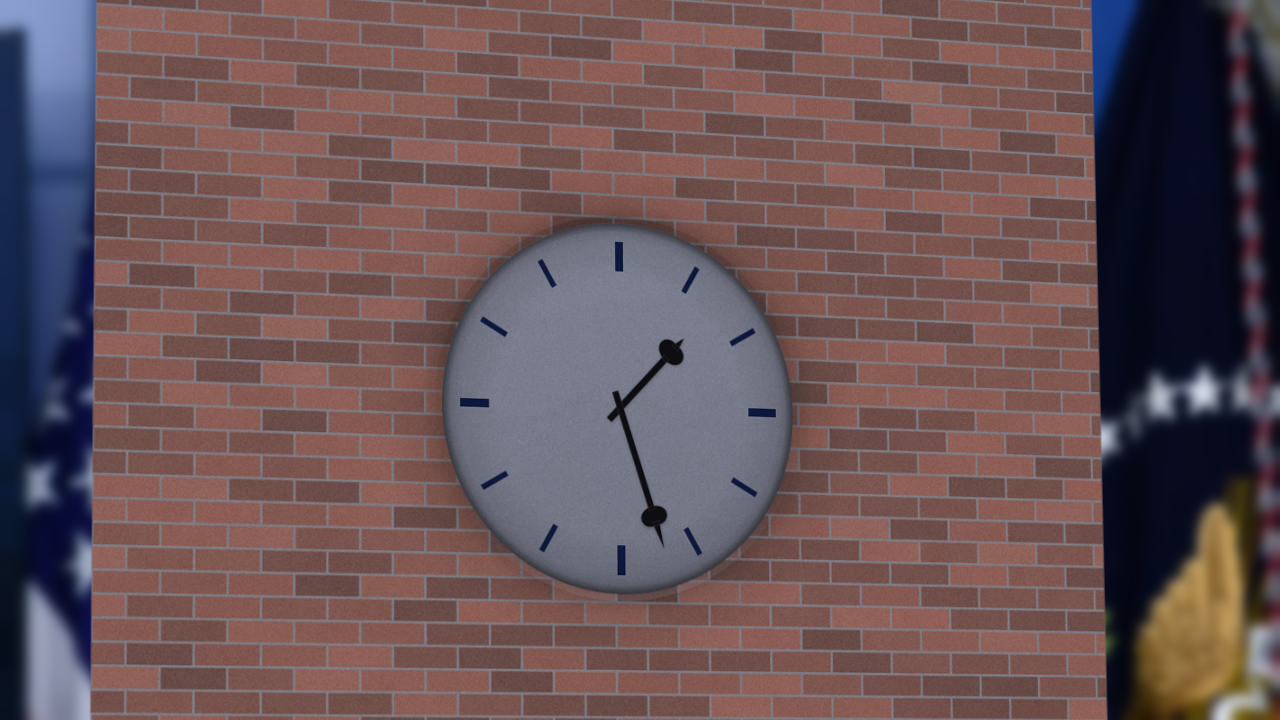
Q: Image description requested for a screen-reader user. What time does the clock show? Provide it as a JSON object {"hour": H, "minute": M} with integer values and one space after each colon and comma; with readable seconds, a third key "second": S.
{"hour": 1, "minute": 27}
